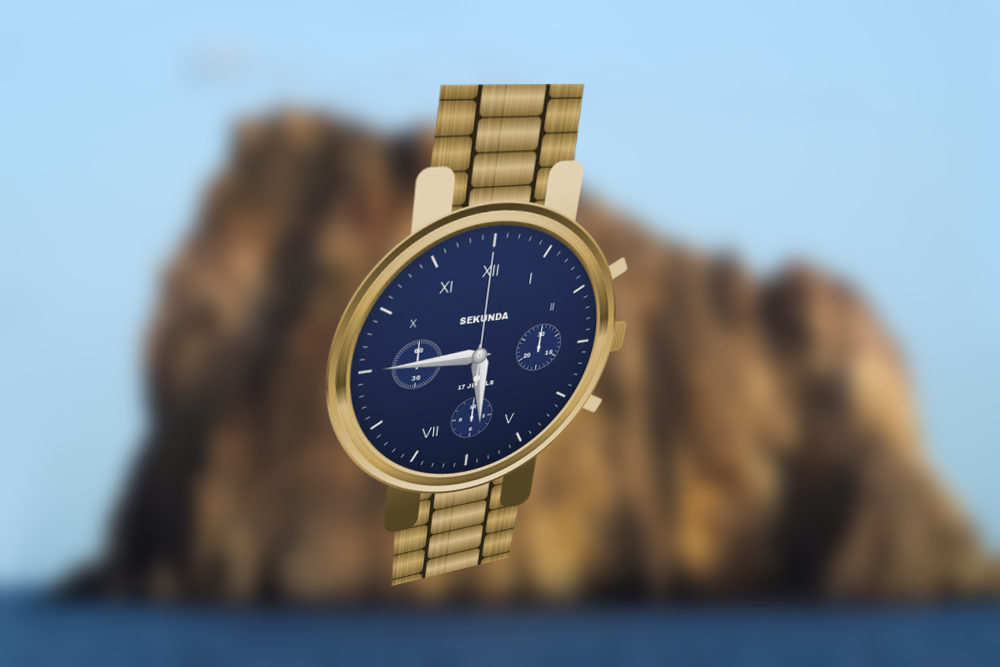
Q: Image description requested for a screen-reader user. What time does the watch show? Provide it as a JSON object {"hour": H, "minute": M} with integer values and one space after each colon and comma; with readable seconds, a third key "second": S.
{"hour": 5, "minute": 45}
